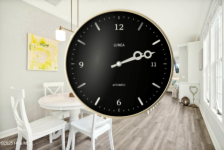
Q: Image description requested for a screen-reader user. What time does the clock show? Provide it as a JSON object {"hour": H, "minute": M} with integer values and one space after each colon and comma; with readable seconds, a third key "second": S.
{"hour": 2, "minute": 12}
